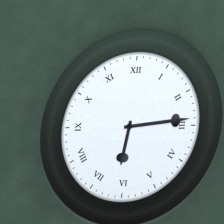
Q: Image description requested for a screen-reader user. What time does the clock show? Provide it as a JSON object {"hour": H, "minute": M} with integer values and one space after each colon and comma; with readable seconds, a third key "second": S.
{"hour": 6, "minute": 14}
